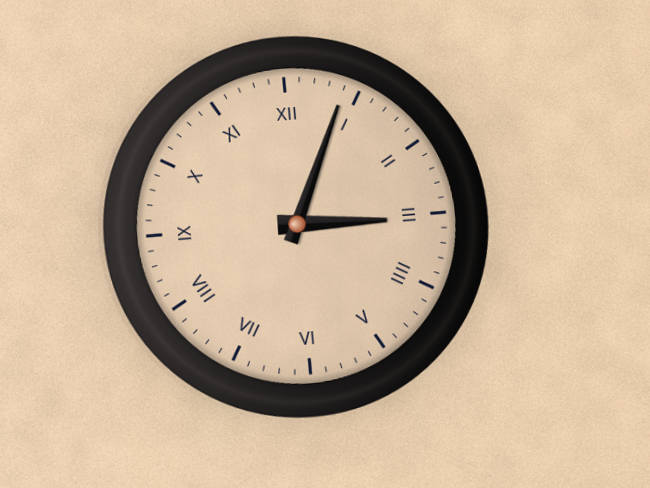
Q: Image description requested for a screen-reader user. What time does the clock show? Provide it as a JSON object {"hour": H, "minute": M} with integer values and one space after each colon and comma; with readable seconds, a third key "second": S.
{"hour": 3, "minute": 4}
